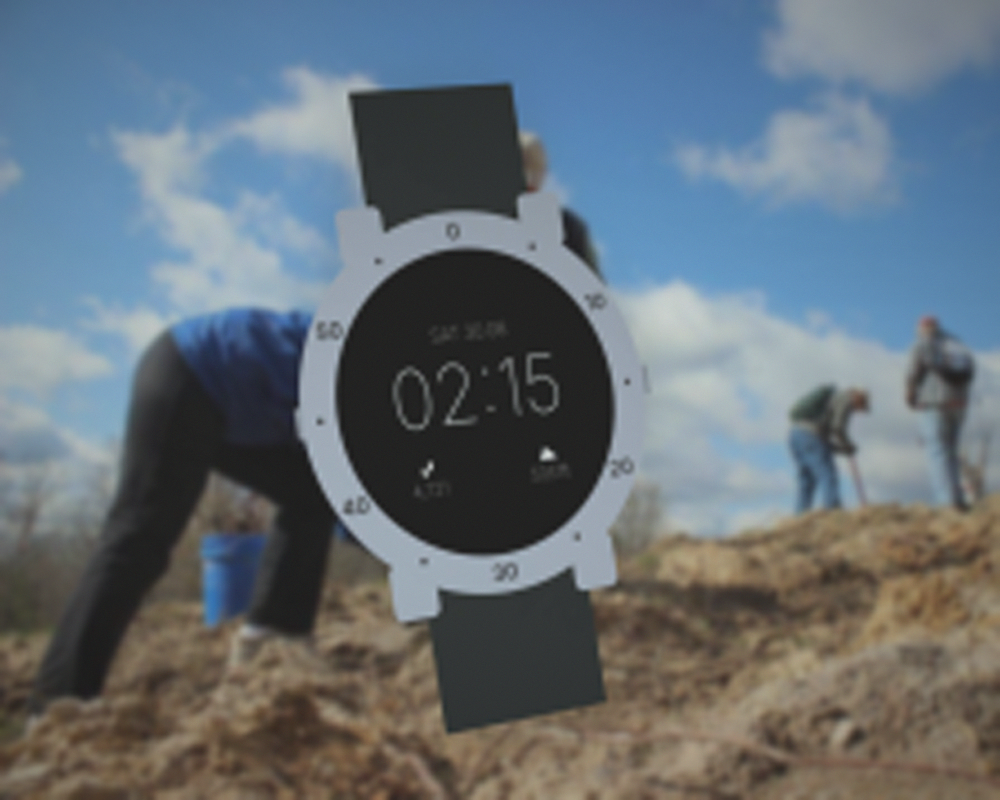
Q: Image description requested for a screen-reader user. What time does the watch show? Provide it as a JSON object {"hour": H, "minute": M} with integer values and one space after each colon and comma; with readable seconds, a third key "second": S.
{"hour": 2, "minute": 15}
